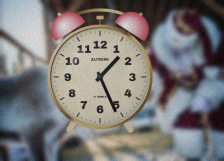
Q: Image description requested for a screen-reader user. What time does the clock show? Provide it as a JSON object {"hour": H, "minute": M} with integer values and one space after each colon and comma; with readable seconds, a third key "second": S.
{"hour": 1, "minute": 26}
